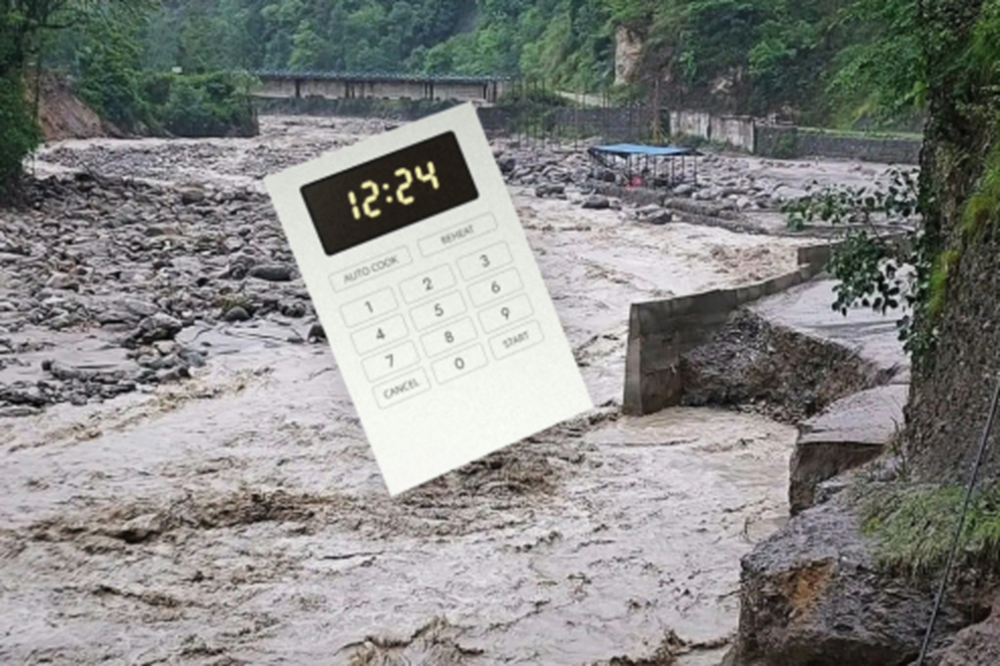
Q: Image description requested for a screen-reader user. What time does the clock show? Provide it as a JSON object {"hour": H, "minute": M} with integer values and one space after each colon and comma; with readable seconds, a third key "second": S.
{"hour": 12, "minute": 24}
